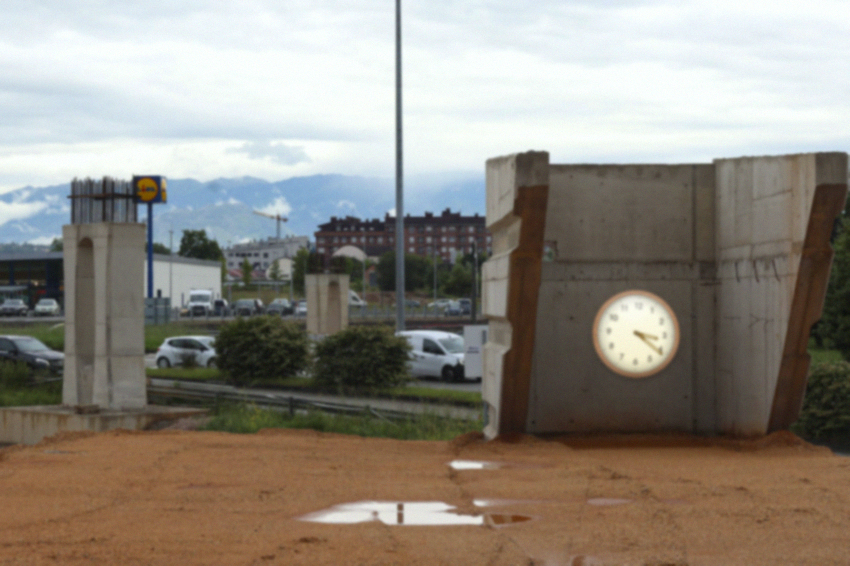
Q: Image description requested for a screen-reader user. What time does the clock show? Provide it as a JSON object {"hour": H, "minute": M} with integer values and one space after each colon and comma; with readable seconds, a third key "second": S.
{"hour": 3, "minute": 21}
